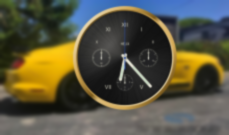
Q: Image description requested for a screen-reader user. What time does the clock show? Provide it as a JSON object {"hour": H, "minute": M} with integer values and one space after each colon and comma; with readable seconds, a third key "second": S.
{"hour": 6, "minute": 23}
